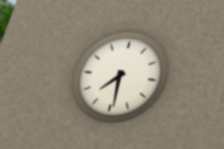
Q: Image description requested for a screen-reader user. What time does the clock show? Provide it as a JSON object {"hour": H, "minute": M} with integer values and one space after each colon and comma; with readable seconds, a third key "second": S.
{"hour": 7, "minute": 29}
